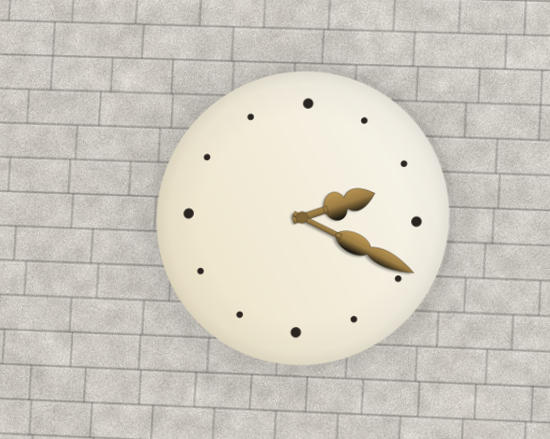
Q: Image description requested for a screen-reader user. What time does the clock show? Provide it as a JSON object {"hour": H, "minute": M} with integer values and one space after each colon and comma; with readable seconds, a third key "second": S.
{"hour": 2, "minute": 19}
